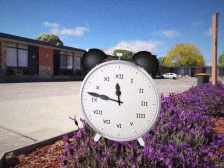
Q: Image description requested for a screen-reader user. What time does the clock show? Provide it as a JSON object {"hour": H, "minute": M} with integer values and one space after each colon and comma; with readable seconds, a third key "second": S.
{"hour": 11, "minute": 47}
